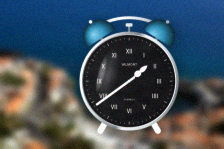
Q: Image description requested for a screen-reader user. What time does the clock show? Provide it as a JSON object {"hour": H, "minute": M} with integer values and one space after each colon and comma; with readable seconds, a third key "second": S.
{"hour": 1, "minute": 39}
